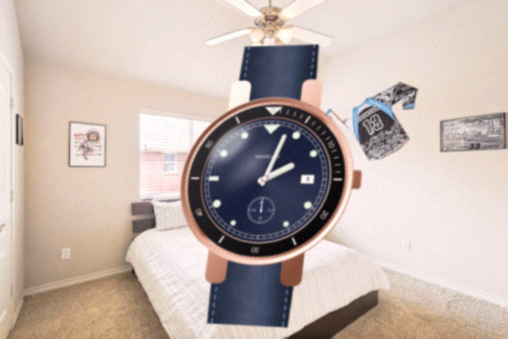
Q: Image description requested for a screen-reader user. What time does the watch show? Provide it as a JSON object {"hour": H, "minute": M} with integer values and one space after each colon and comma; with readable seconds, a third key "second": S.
{"hour": 2, "minute": 3}
